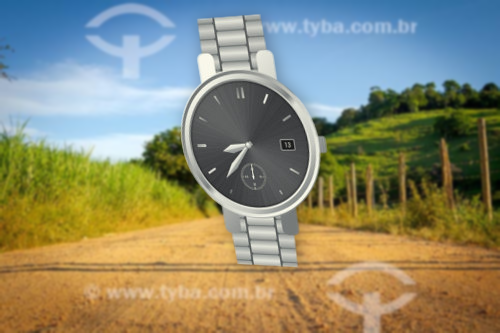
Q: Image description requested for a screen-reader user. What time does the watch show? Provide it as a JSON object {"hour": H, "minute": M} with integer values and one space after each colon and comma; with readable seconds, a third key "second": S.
{"hour": 8, "minute": 37}
